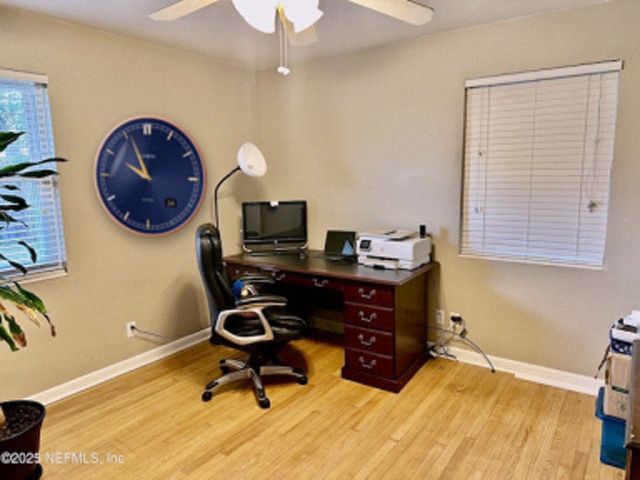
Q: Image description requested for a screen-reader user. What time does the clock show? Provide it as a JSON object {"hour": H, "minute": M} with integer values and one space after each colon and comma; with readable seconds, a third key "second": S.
{"hour": 9, "minute": 56}
